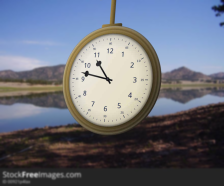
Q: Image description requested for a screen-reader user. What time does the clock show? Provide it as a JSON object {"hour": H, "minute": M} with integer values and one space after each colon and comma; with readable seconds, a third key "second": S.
{"hour": 10, "minute": 47}
